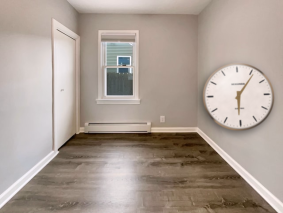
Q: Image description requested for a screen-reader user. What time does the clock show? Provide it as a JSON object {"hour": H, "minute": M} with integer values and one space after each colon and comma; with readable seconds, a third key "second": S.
{"hour": 6, "minute": 6}
